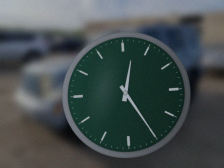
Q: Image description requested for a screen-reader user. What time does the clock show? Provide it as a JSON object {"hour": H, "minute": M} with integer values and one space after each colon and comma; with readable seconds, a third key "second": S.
{"hour": 12, "minute": 25}
